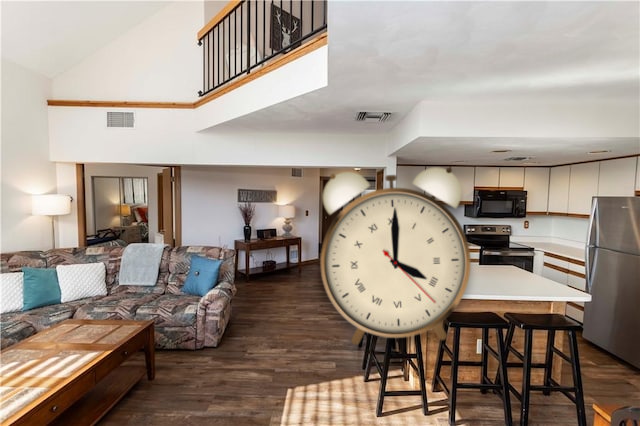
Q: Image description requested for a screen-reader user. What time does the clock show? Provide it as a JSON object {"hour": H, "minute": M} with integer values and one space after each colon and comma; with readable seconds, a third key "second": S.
{"hour": 4, "minute": 0, "second": 23}
